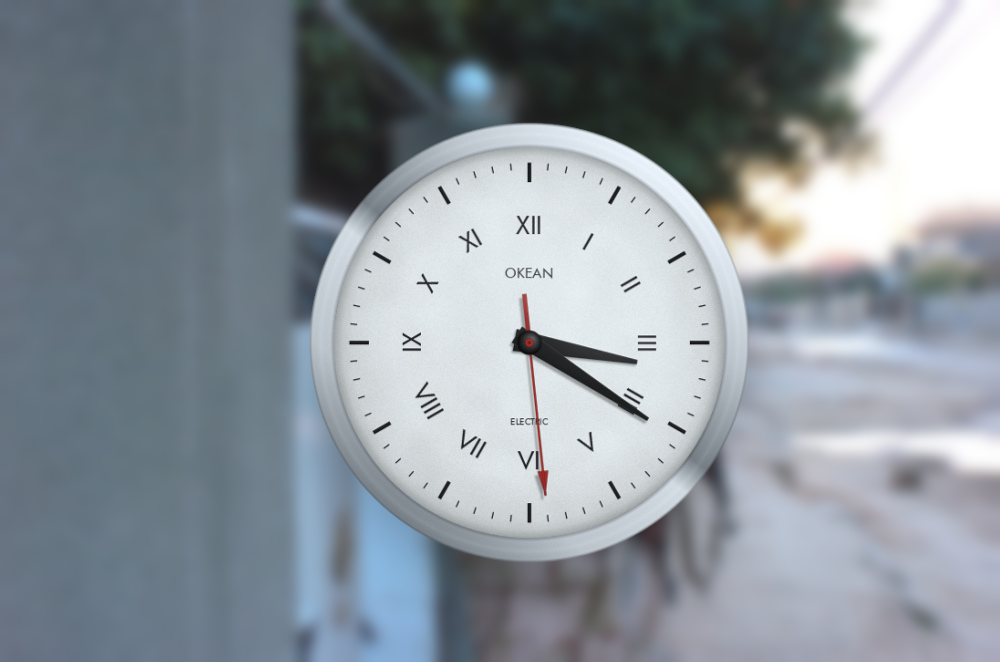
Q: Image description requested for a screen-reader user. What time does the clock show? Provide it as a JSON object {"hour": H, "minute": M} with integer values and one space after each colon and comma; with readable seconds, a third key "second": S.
{"hour": 3, "minute": 20, "second": 29}
